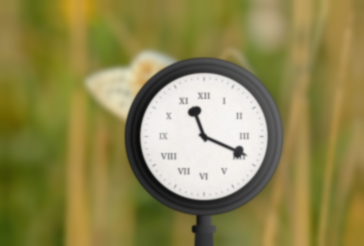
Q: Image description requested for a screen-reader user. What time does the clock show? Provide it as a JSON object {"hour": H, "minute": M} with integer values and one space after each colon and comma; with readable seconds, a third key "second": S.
{"hour": 11, "minute": 19}
